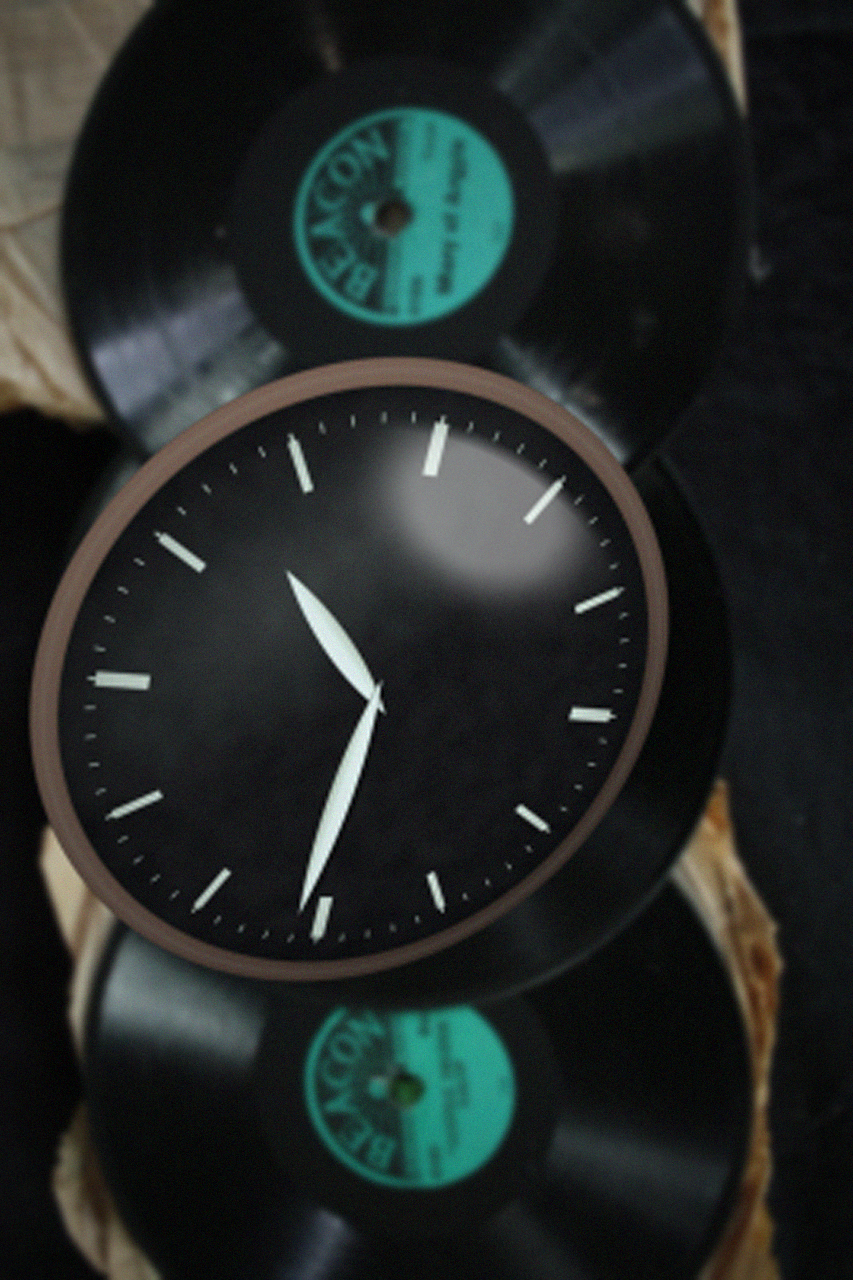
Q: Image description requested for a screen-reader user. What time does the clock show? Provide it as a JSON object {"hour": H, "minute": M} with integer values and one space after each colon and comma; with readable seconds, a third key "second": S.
{"hour": 10, "minute": 31}
